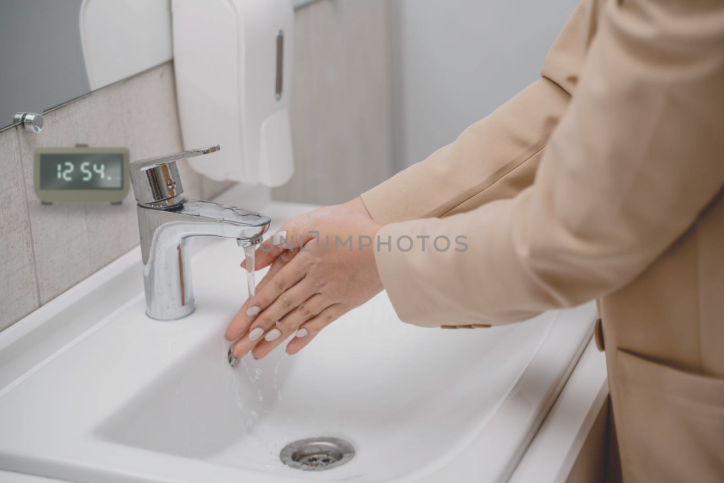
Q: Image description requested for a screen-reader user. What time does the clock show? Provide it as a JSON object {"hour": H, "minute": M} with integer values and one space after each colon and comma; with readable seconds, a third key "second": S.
{"hour": 12, "minute": 54}
